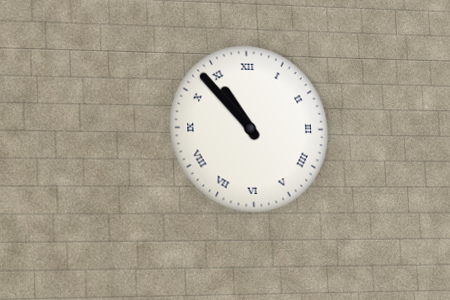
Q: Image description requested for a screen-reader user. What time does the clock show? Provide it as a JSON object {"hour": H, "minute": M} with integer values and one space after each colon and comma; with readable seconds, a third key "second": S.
{"hour": 10, "minute": 53}
